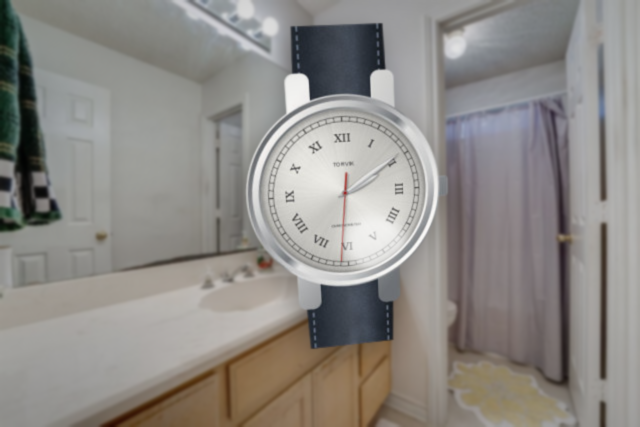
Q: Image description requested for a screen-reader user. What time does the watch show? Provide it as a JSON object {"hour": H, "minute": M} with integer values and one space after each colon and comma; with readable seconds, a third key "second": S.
{"hour": 2, "minute": 9, "second": 31}
